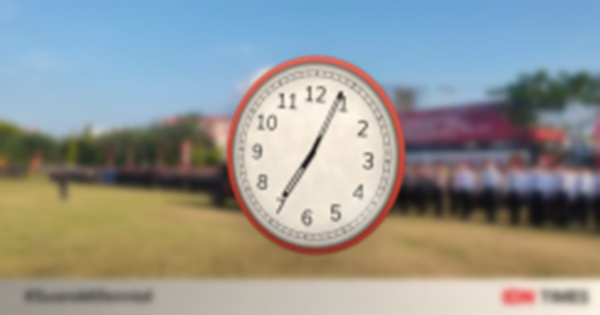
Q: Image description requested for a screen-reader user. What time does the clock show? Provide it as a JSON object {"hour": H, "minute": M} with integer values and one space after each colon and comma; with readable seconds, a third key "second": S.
{"hour": 7, "minute": 4}
